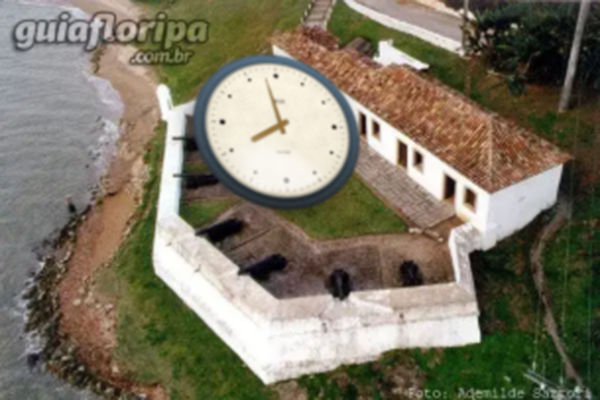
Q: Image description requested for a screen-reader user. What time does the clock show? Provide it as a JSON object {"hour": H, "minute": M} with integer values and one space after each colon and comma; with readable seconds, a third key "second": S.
{"hour": 7, "minute": 58}
